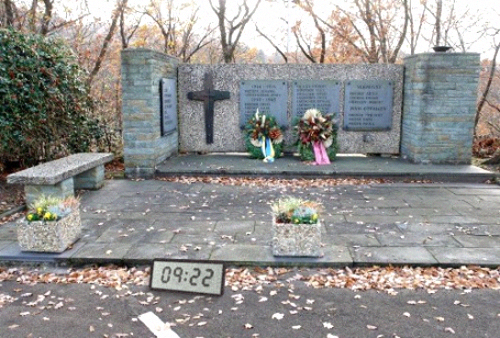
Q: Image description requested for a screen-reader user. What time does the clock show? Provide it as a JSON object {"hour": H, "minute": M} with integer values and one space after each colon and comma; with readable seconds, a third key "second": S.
{"hour": 9, "minute": 22}
